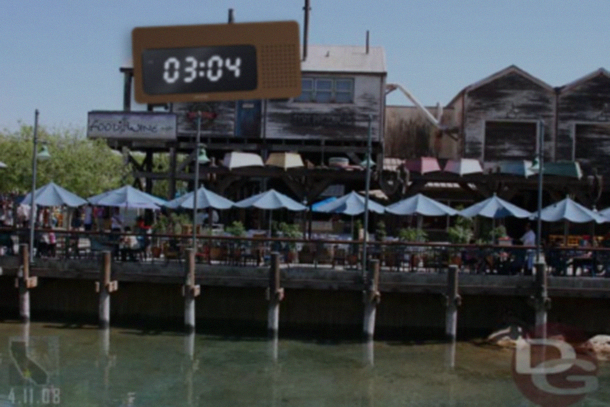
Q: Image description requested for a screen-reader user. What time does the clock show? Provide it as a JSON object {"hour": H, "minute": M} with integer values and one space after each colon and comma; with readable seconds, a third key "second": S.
{"hour": 3, "minute": 4}
